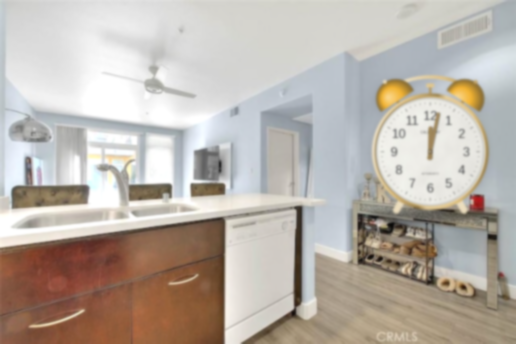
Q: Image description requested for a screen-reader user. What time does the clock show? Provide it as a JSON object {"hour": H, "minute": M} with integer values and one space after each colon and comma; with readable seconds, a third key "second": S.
{"hour": 12, "minute": 2}
